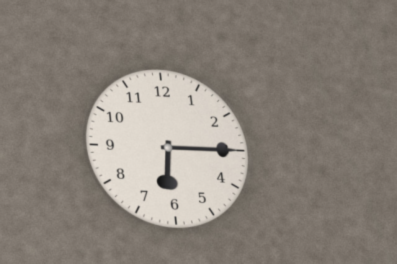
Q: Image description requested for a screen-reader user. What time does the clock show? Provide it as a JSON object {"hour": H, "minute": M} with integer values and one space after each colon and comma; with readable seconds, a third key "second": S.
{"hour": 6, "minute": 15}
